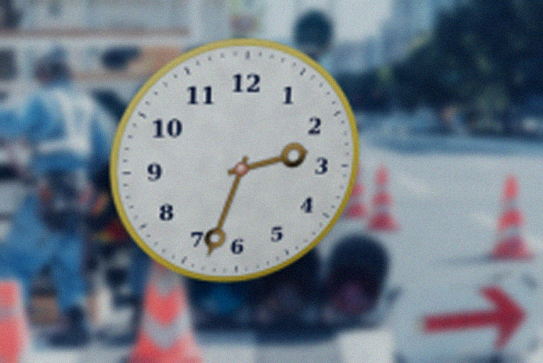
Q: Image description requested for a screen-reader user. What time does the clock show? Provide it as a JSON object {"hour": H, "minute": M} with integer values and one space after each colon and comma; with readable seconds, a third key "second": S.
{"hour": 2, "minute": 33}
